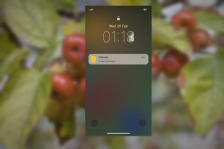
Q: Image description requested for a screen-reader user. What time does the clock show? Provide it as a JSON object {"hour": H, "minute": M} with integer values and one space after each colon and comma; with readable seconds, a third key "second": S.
{"hour": 1, "minute": 18}
